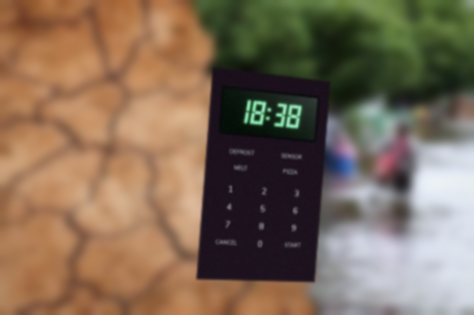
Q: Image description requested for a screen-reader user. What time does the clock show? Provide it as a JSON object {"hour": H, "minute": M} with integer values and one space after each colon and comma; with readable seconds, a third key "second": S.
{"hour": 18, "minute": 38}
